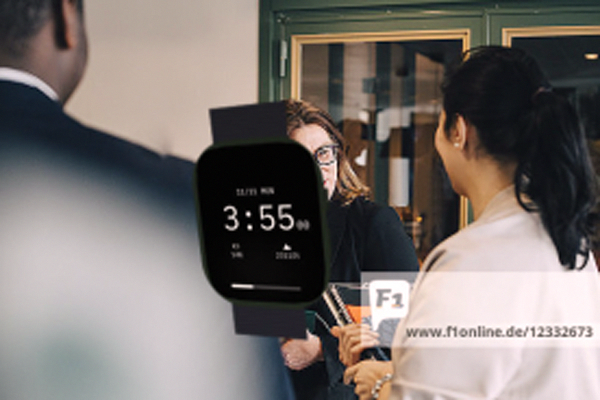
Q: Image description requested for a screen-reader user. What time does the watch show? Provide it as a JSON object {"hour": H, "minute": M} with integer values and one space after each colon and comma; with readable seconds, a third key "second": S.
{"hour": 3, "minute": 55}
